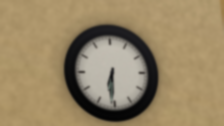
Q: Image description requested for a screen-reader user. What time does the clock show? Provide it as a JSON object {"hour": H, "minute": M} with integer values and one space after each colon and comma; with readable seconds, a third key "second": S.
{"hour": 6, "minute": 31}
